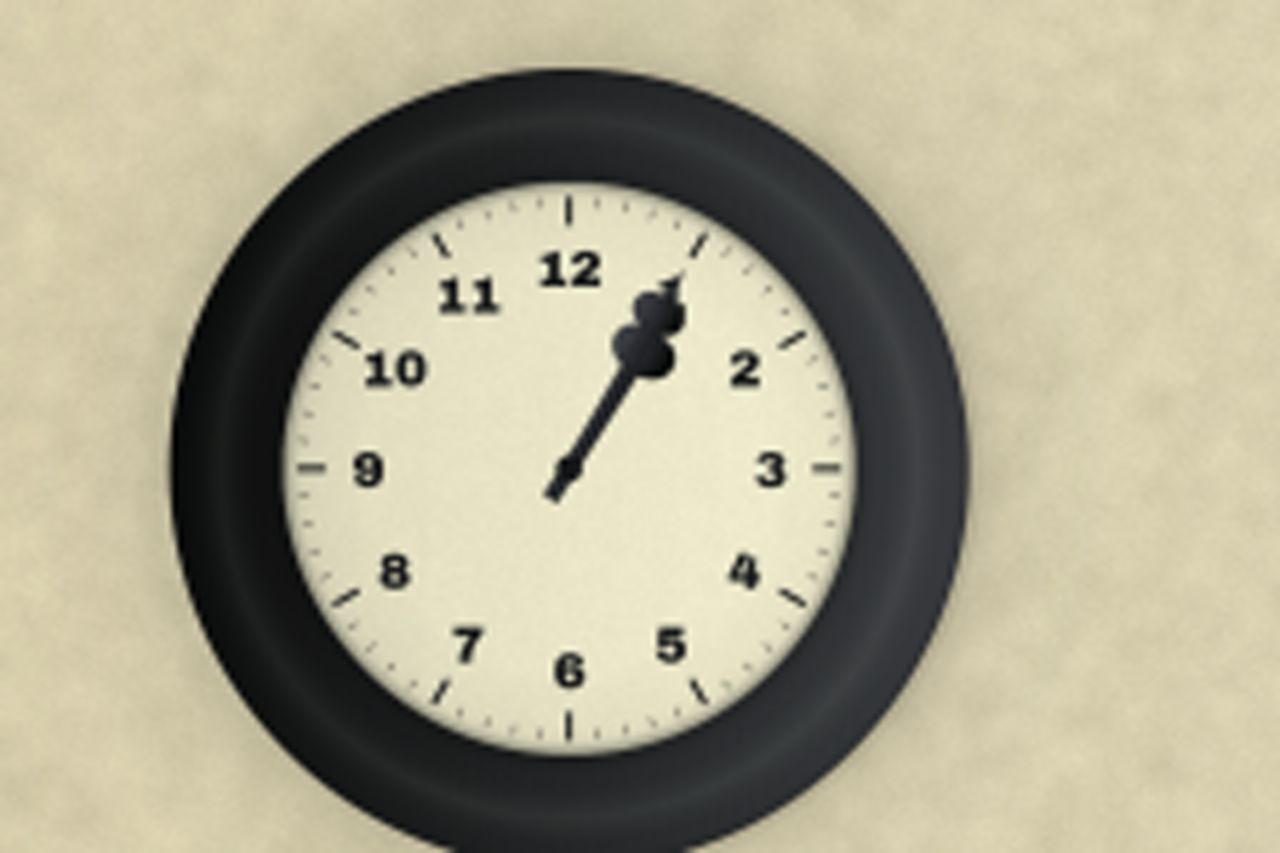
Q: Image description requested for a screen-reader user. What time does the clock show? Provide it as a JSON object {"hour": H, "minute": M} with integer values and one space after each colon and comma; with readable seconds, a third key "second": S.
{"hour": 1, "minute": 5}
